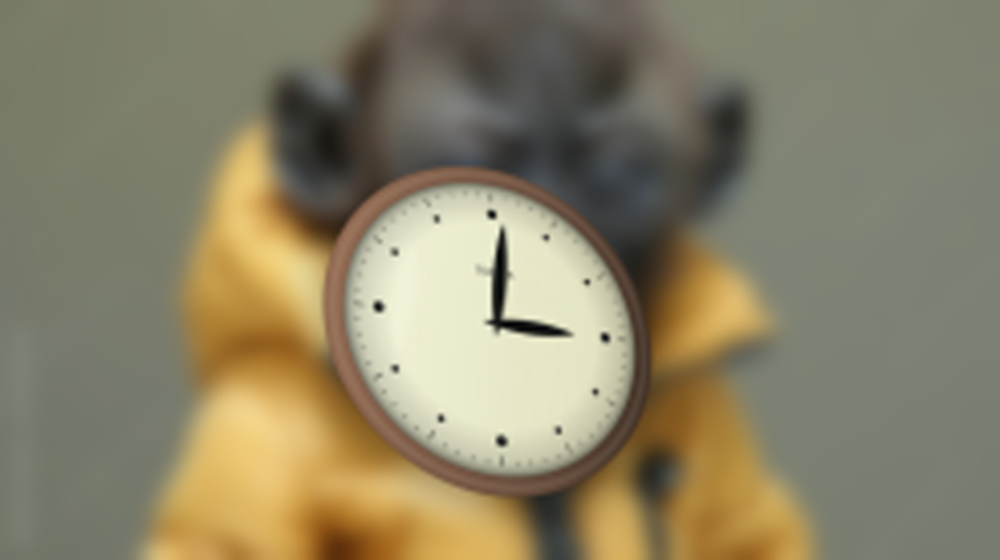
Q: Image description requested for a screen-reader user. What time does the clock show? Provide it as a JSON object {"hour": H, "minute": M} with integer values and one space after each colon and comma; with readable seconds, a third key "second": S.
{"hour": 3, "minute": 1}
